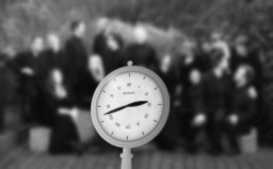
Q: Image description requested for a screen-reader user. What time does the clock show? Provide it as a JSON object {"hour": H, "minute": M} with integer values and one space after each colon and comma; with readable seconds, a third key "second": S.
{"hour": 2, "minute": 42}
